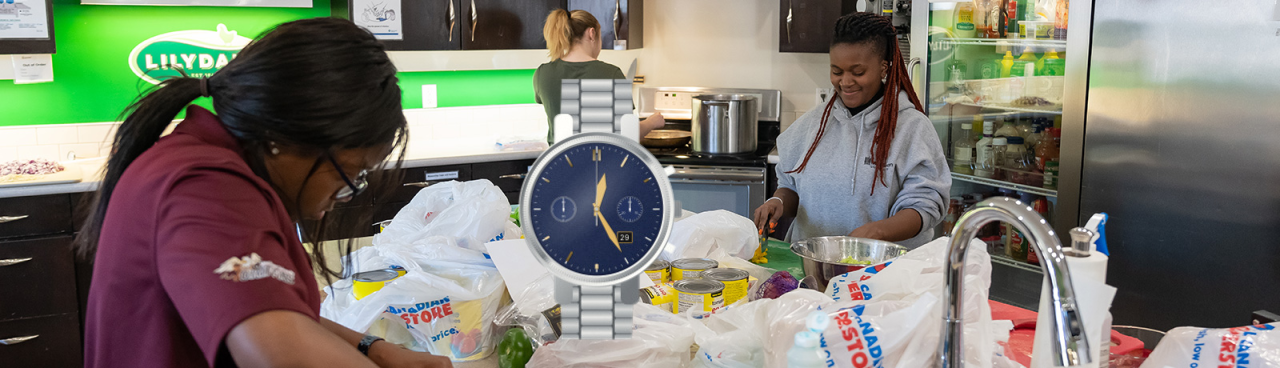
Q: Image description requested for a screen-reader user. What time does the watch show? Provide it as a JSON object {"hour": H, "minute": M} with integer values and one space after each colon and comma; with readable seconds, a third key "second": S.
{"hour": 12, "minute": 25}
